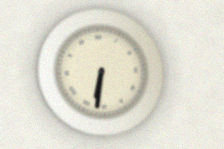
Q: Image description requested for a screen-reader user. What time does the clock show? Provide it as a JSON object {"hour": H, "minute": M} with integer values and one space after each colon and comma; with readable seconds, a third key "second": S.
{"hour": 6, "minute": 32}
